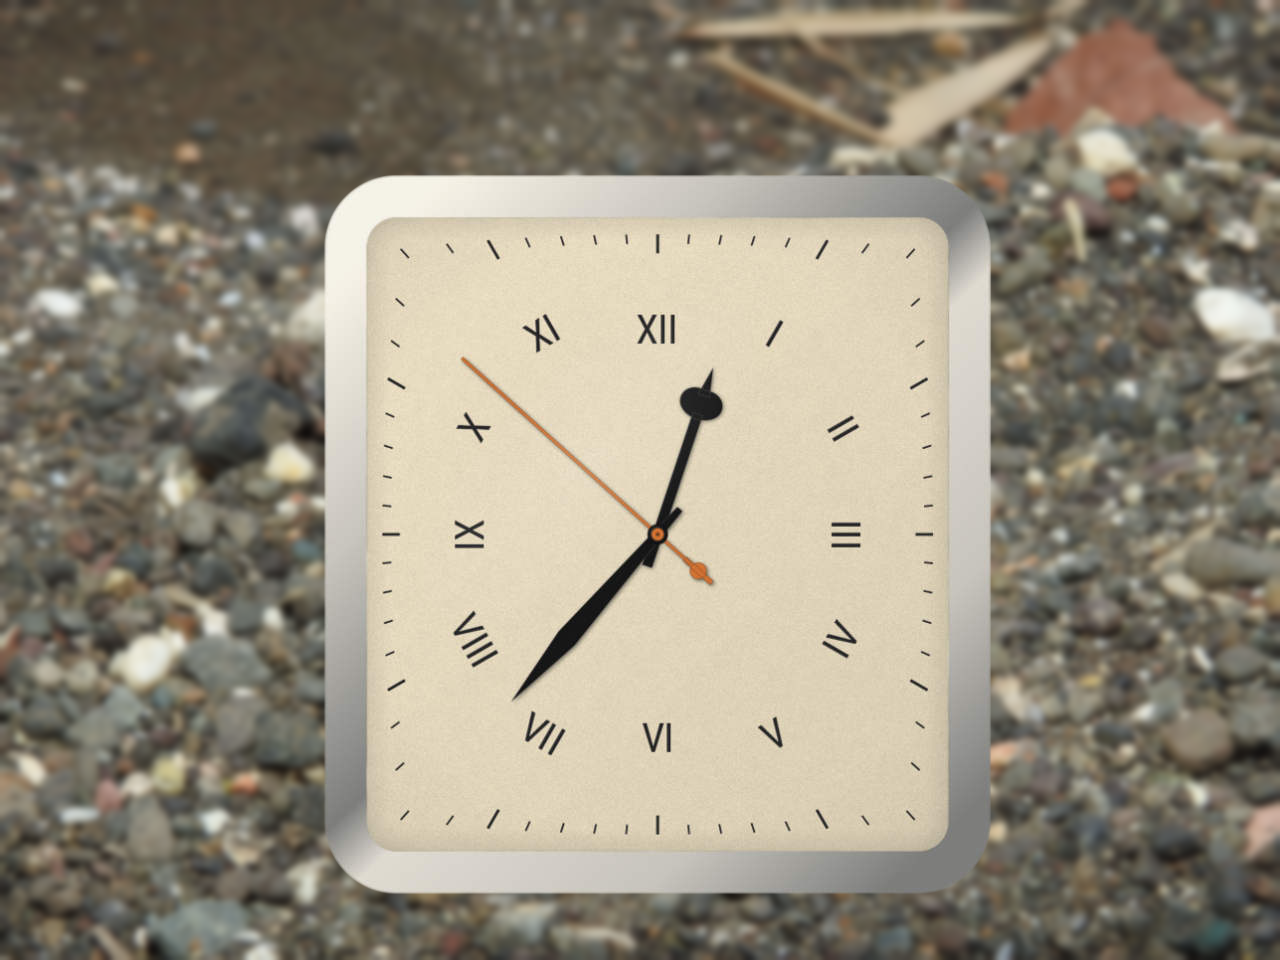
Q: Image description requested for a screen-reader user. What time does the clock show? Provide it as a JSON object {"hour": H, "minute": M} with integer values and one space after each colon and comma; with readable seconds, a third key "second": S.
{"hour": 12, "minute": 36, "second": 52}
